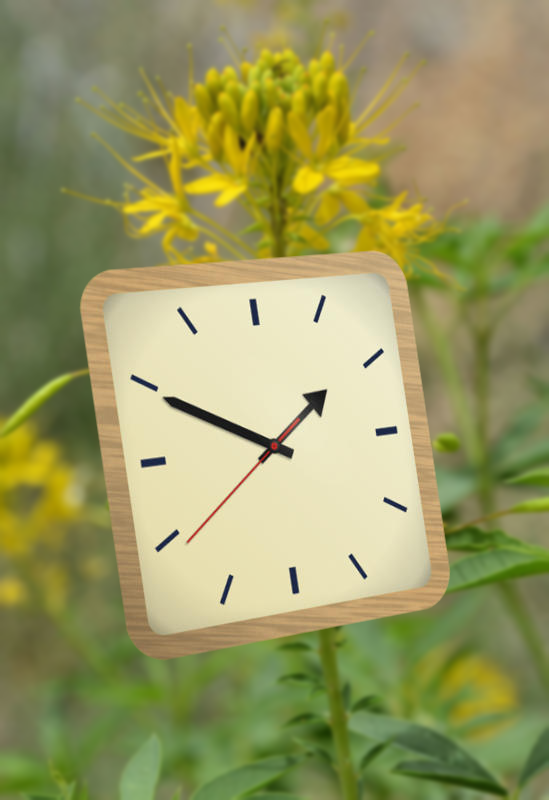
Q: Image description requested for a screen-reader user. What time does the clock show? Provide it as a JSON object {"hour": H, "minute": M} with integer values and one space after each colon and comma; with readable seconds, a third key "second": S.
{"hour": 1, "minute": 49, "second": 39}
